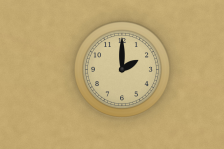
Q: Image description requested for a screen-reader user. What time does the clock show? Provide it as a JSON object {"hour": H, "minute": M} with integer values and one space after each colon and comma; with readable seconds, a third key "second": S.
{"hour": 2, "minute": 0}
